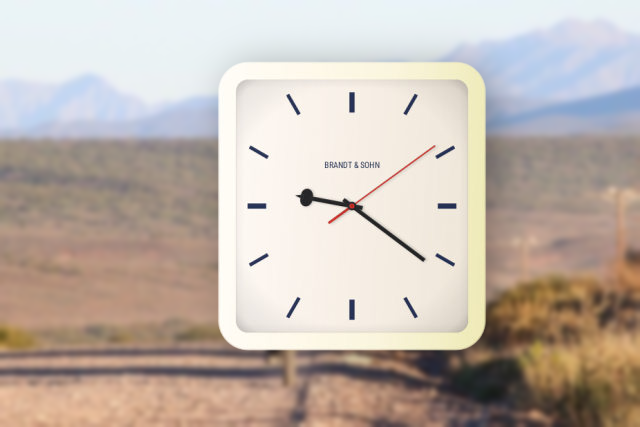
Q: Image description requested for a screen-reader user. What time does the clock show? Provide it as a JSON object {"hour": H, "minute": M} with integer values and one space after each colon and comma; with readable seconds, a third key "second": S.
{"hour": 9, "minute": 21, "second": 9}
